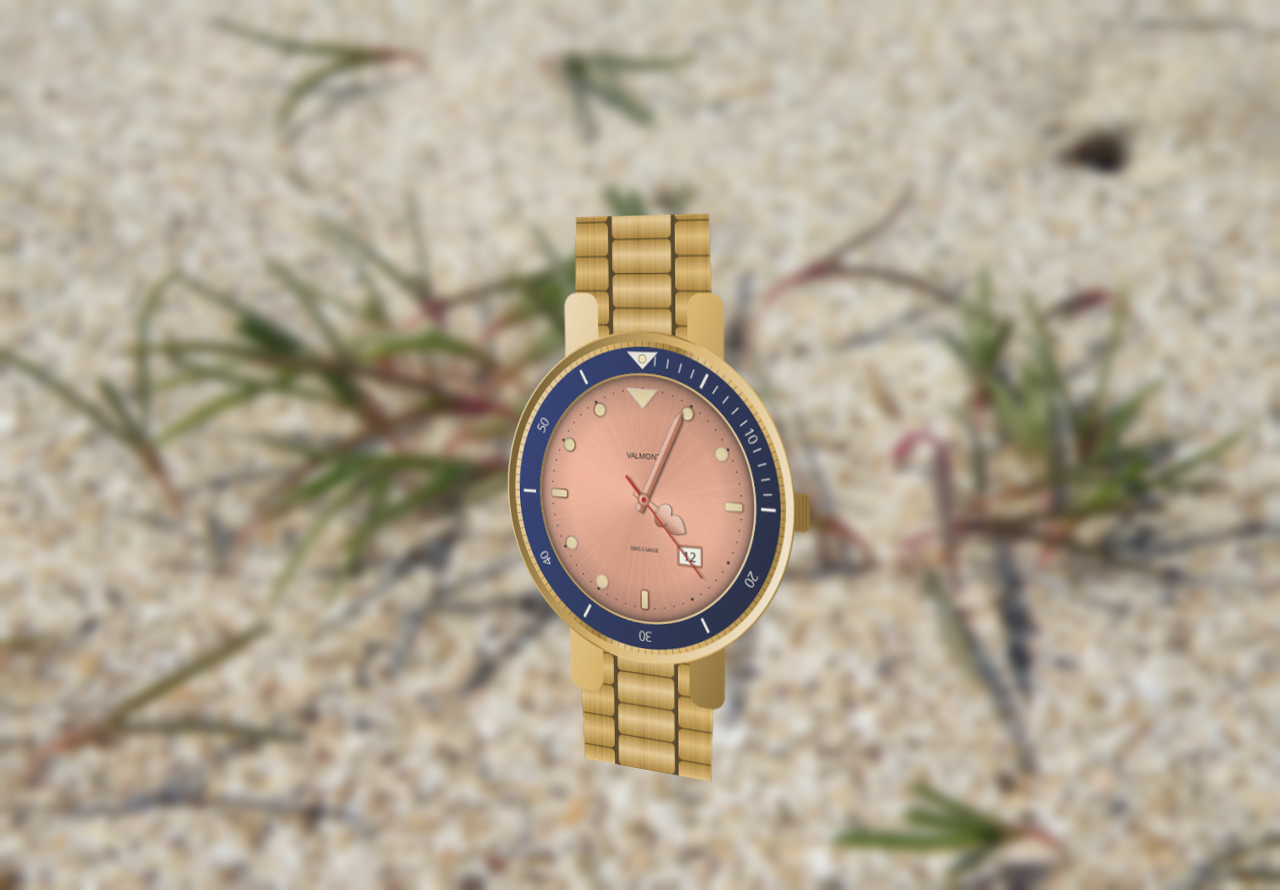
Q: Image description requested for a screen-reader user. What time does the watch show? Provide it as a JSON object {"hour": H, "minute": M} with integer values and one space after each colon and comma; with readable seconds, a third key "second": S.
{"hour": 4, "minute": 4, "second": 23}
